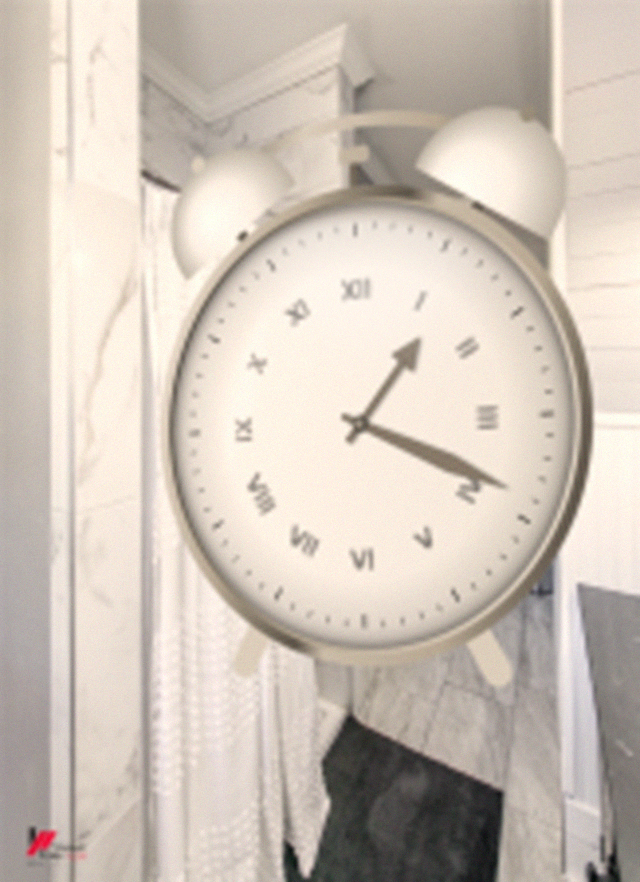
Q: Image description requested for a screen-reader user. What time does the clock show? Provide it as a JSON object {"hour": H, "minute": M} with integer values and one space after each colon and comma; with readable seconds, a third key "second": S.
{"hour": 1, "minute": 19}
